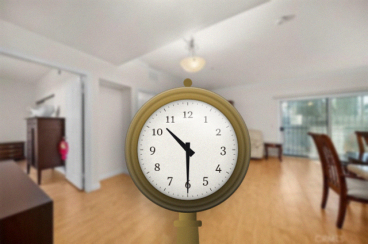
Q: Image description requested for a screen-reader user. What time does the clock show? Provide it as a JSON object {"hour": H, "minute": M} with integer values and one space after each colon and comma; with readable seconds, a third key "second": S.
{"hour": 10, "minute": 30}
